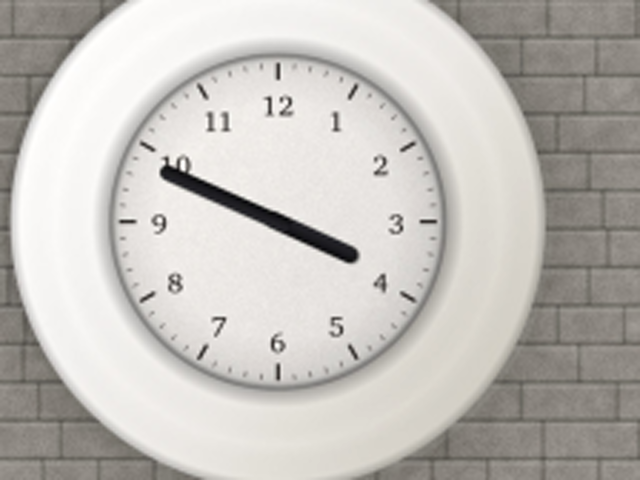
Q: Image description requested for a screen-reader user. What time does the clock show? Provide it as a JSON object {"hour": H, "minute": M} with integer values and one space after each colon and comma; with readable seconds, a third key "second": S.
{"hour": 3, "minute": 49}
